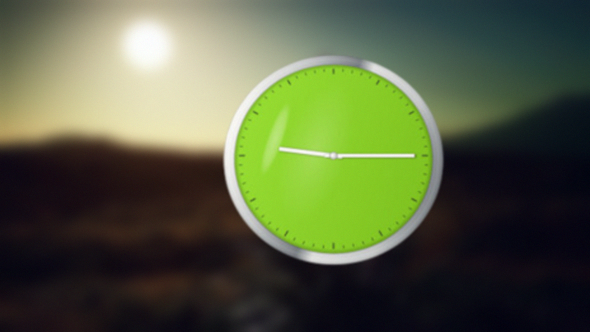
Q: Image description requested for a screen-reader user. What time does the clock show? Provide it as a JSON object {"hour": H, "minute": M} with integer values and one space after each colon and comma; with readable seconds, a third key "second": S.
{"hour": 9, "minute": 15}
